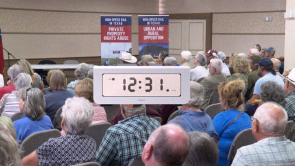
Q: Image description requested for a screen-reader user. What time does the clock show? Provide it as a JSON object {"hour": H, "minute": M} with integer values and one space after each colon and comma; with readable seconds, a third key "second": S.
{"hour": 12, "minute": 31}
